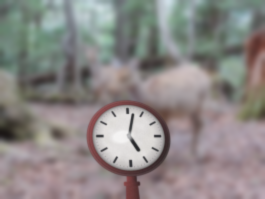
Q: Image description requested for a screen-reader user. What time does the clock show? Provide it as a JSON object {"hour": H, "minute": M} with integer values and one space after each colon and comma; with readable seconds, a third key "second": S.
{"hour": 5, "minute": 2}
